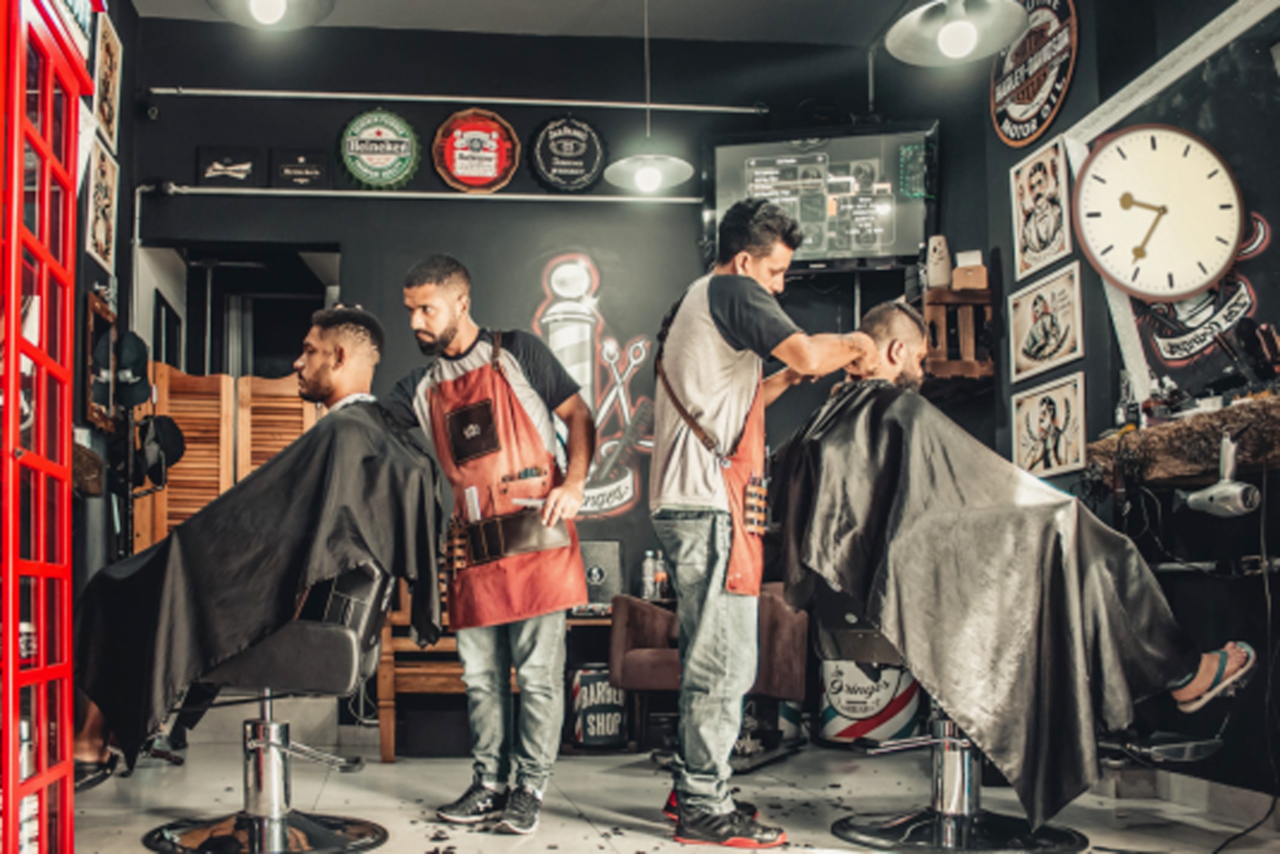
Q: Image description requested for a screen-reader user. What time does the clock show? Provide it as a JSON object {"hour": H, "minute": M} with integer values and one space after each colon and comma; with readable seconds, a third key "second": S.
{"hour": 9, "minute": 36}
